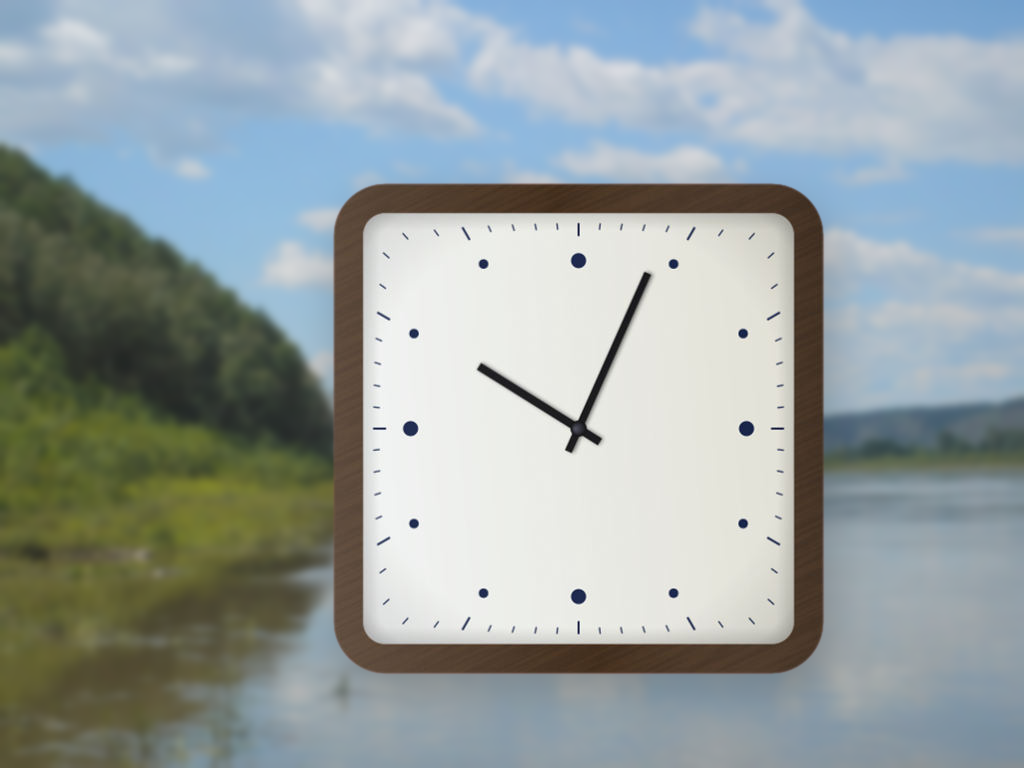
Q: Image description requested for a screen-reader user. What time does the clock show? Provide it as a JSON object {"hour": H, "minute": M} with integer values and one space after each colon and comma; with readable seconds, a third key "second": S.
{"hour": 10, "minute": 4}
